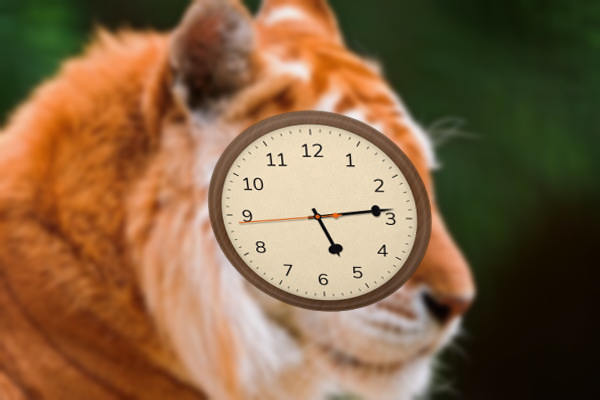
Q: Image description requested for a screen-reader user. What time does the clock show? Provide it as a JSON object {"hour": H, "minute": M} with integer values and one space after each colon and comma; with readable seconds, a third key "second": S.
{"hour": 5, "minute": 13, "second": 44}
